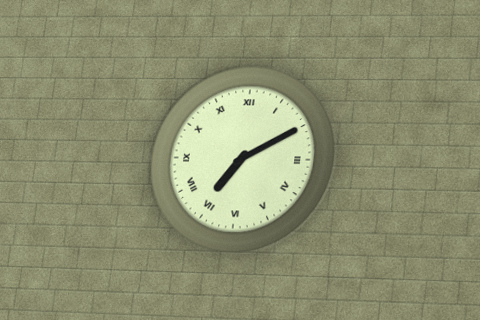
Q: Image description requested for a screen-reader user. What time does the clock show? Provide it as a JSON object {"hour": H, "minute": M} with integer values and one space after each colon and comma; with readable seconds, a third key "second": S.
{"hour": 7, "minute": 10}
